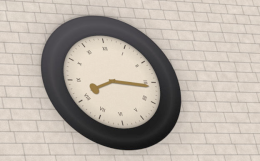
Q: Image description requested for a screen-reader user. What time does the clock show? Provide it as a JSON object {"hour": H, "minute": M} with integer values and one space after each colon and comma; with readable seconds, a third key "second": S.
{"hour": 8, "minute": 16}
